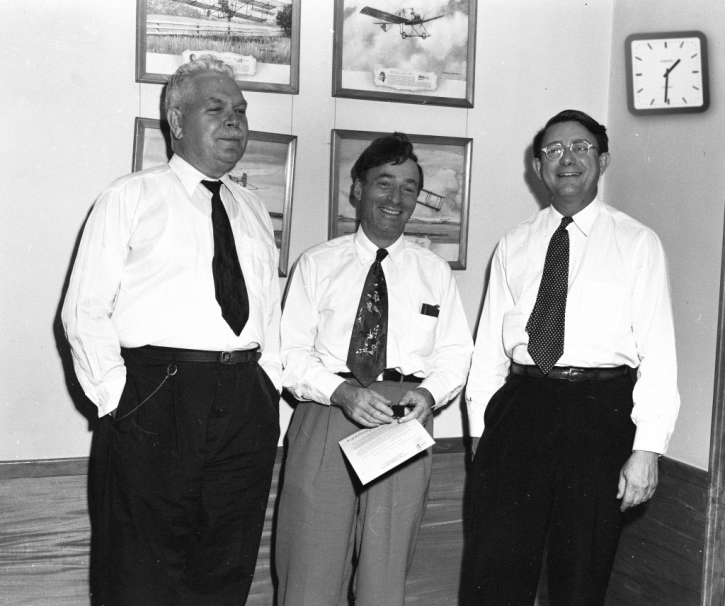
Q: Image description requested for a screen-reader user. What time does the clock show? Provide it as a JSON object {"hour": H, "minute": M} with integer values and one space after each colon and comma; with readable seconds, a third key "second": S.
{"hour": 1, "minute": 31}
